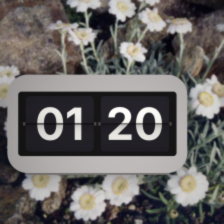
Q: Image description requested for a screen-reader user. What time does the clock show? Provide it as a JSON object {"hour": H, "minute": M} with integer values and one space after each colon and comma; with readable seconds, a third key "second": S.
{"hour": 1, "minute": 20}
